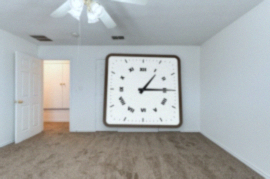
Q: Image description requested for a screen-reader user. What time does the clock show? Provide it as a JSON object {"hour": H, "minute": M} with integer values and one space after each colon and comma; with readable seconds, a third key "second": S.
{"hour": 1, "minute": 15}
